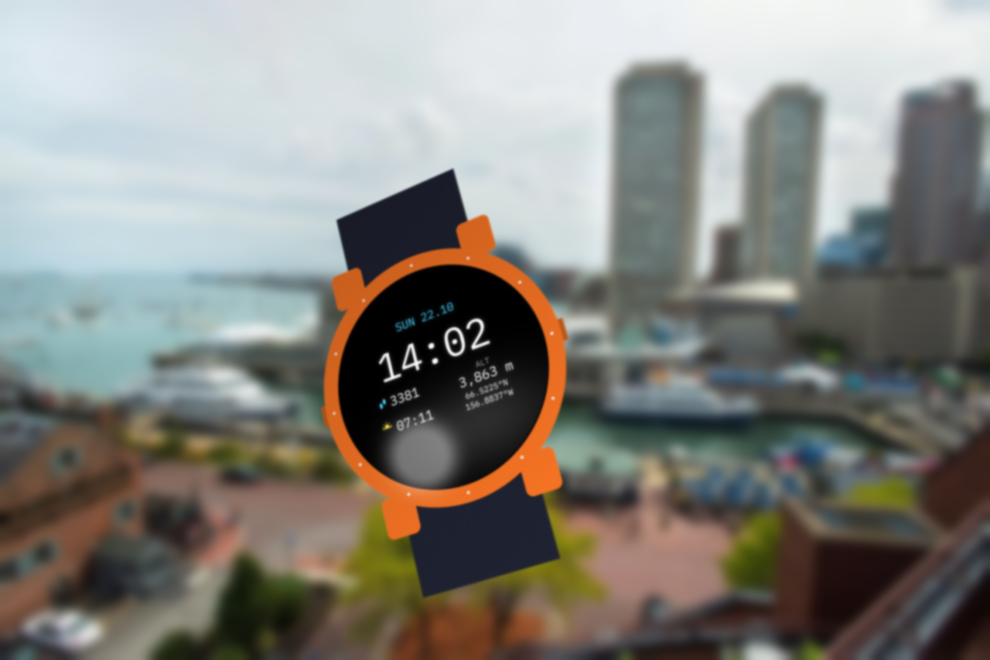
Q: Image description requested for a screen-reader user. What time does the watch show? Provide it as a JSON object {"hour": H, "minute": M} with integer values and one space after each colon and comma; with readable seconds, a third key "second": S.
{"hour": 14, "minute": 2}
